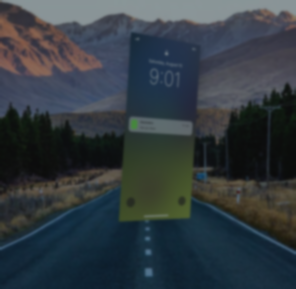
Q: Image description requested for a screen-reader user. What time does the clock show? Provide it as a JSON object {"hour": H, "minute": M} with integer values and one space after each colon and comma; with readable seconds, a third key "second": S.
{"hour": 9, "minute": 1}
